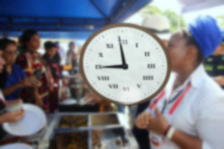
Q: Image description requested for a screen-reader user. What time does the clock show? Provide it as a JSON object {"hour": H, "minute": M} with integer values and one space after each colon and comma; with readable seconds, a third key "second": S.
{"hour": 8, "minute": 59}
